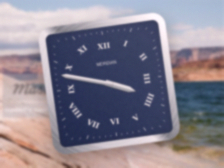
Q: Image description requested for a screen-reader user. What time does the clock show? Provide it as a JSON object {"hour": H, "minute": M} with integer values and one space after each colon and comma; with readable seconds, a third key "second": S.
{"hour": 3, "minute": 48}
